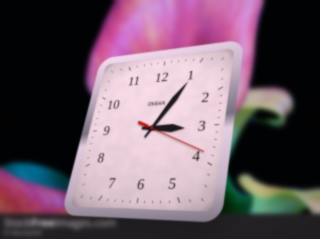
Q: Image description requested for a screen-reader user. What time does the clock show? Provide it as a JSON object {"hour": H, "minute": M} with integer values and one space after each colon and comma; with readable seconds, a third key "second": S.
{"hour": 3, "minute": 5, "second": 19}
